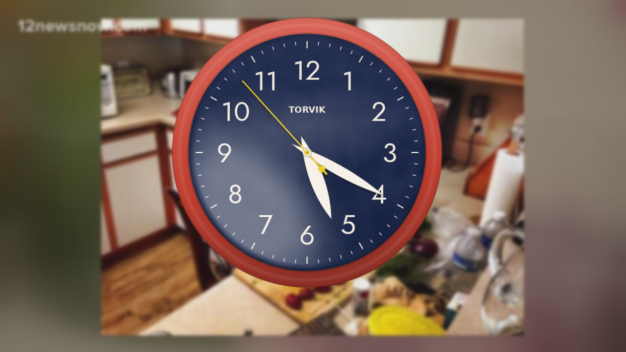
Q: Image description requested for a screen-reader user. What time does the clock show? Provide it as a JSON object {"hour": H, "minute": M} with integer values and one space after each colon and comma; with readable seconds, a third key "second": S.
{"hour": 5, "minute": 19, "second": 53}
